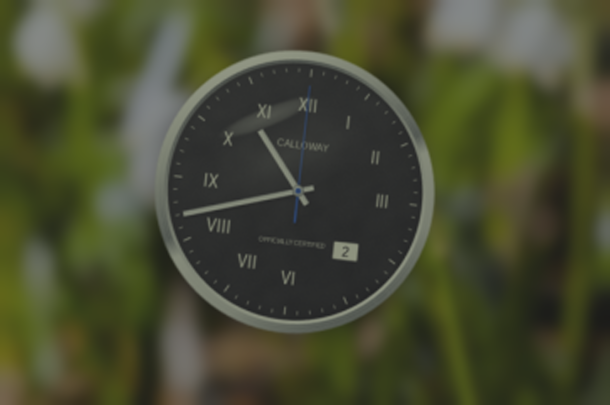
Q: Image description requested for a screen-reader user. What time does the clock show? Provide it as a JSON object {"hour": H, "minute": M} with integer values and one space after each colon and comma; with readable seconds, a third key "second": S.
{"hour": 10, "minute": 42, "second": 0}
